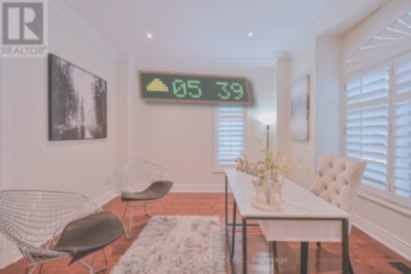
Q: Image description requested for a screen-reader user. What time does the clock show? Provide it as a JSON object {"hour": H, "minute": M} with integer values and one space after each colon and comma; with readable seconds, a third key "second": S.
{"hour": 5, "minute": 39}
